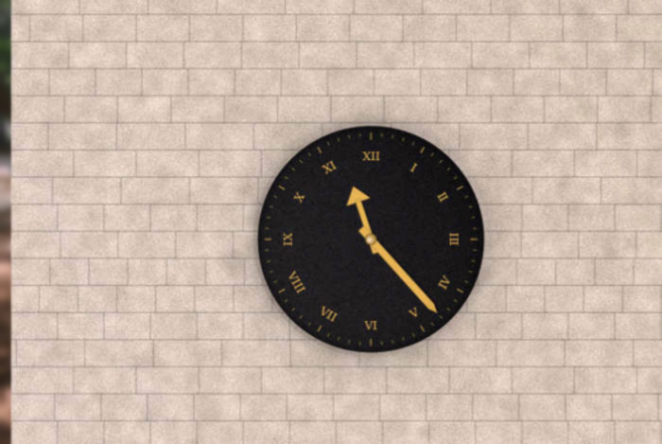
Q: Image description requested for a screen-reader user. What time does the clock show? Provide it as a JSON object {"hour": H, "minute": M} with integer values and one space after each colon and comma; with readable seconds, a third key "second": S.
{"hour": 11, "minute": 23}
